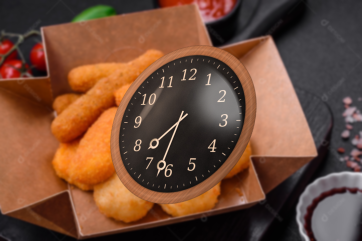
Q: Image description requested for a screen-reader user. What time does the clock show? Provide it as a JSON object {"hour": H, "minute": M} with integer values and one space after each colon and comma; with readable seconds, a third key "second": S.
{"hour": 7, "minute": 32}
